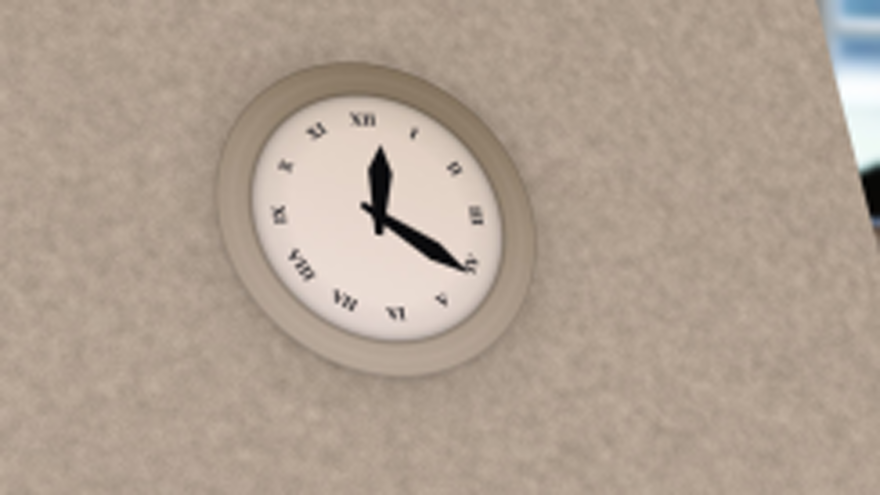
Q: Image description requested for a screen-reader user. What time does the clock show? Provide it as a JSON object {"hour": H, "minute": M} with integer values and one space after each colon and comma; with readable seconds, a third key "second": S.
{"hour": 12, "minute": 21}
